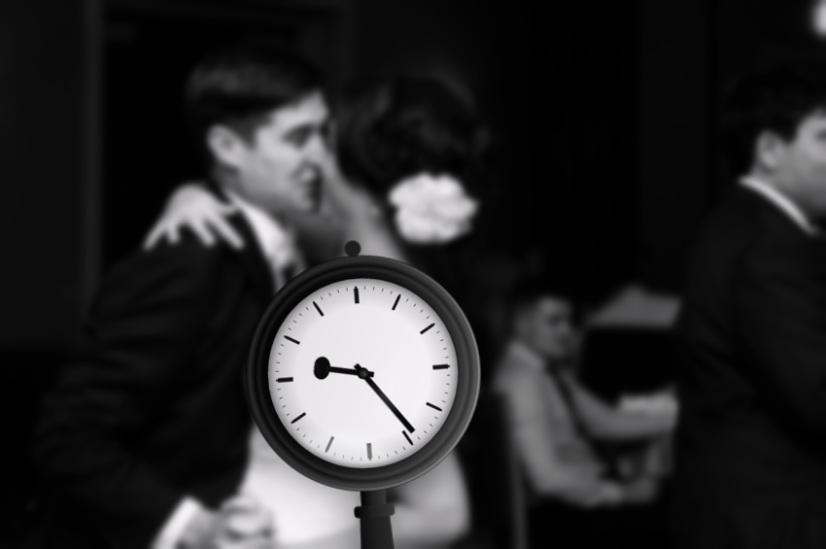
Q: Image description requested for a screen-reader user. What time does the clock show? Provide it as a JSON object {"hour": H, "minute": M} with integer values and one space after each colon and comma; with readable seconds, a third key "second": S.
{"hour": 9, "minute": 24}
